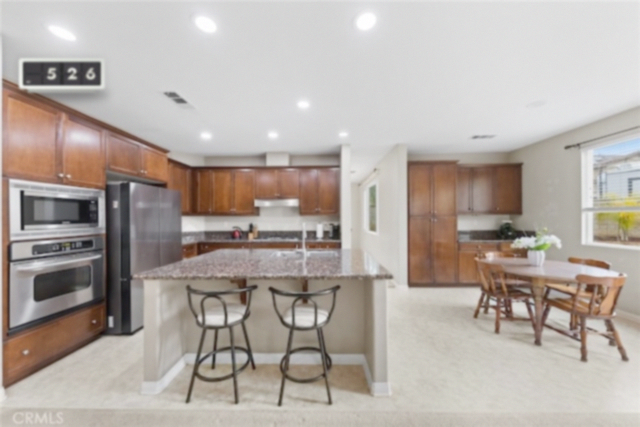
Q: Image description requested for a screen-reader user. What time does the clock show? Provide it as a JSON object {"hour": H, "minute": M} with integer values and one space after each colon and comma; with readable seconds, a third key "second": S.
{"hour": 5, "minute": 26}
